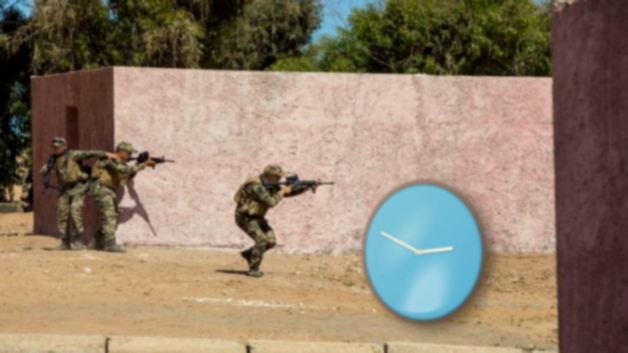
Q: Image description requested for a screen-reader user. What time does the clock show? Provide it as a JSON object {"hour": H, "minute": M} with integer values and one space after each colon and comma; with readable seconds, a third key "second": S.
{"hour": 2, "minute": 49}
